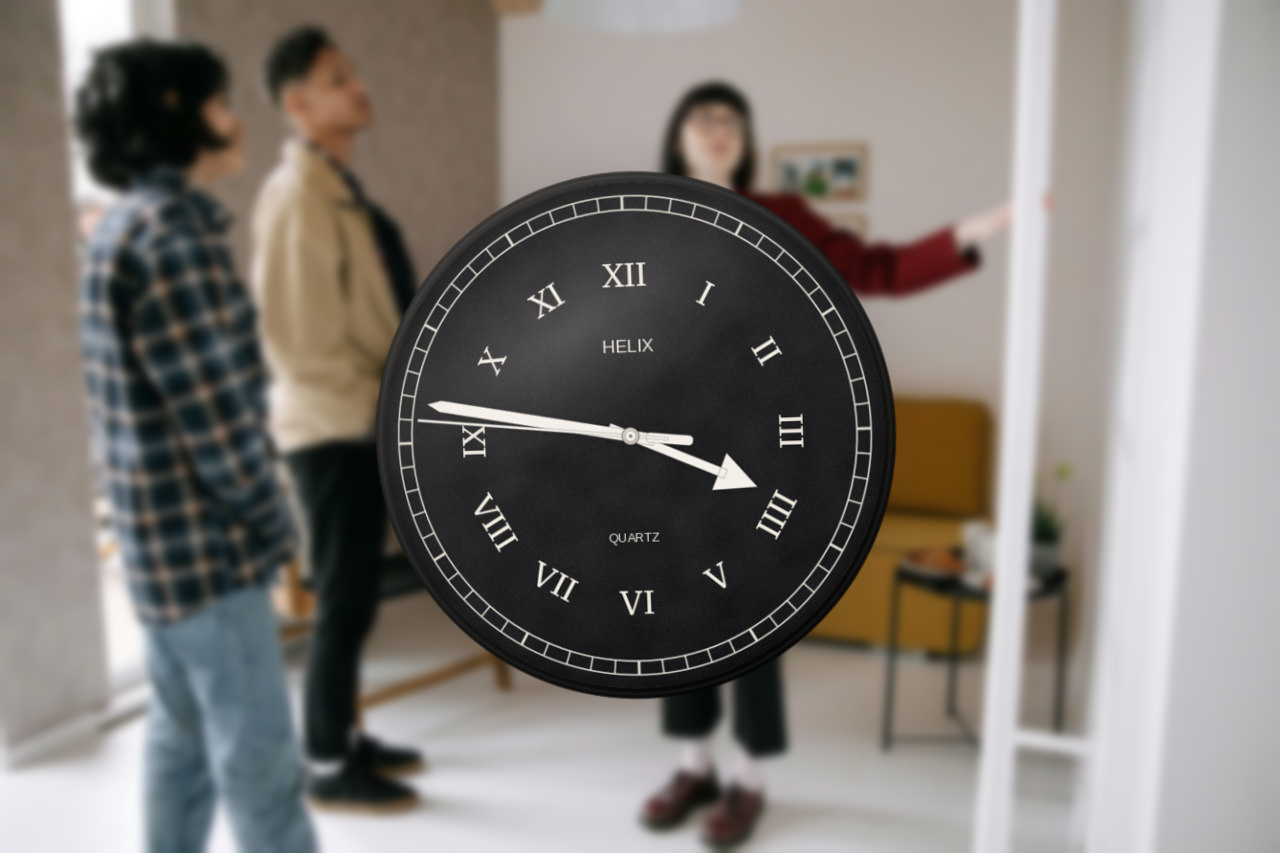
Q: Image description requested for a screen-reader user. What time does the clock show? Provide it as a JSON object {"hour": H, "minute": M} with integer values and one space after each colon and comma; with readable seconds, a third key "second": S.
{"hour": 3, "minute": 46, "second": 46}
